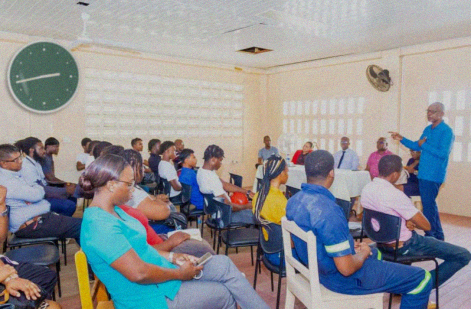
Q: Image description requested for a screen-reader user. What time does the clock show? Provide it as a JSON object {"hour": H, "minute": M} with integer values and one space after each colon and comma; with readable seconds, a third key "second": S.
{"hour": 2, "minute": 43}
